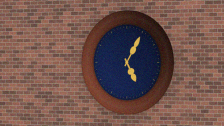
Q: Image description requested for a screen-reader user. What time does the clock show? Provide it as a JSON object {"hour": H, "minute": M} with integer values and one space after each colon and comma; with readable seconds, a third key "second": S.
{"hour": 5, "minute": 5}
